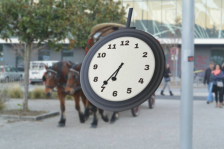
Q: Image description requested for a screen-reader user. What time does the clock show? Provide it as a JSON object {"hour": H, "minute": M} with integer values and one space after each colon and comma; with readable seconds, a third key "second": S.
{"hour": 6, "minute": 36}
